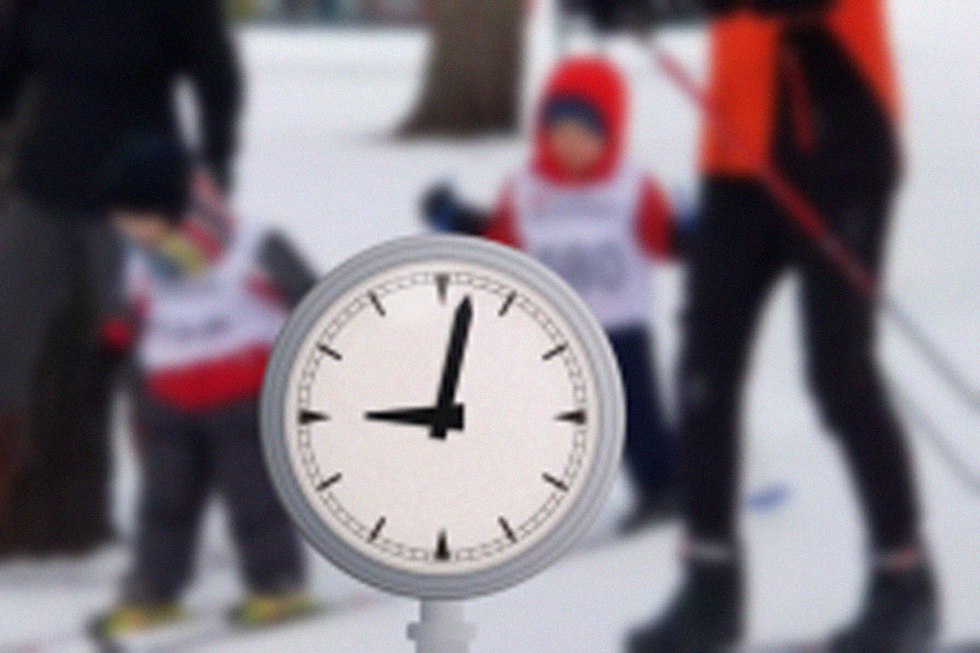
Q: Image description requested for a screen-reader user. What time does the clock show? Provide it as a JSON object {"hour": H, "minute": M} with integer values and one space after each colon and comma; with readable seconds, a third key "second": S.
{"hour": 9, "minute": 2}
